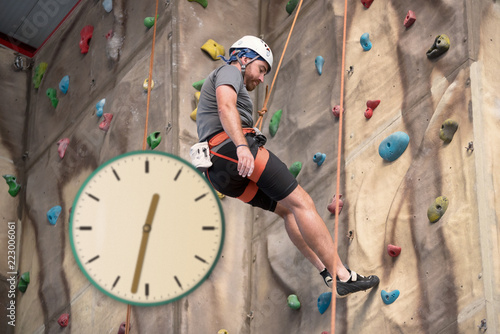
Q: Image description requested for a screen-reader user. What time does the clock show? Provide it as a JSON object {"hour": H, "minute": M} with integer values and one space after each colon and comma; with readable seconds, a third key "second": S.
{"hour": 12, "minute": 32}
